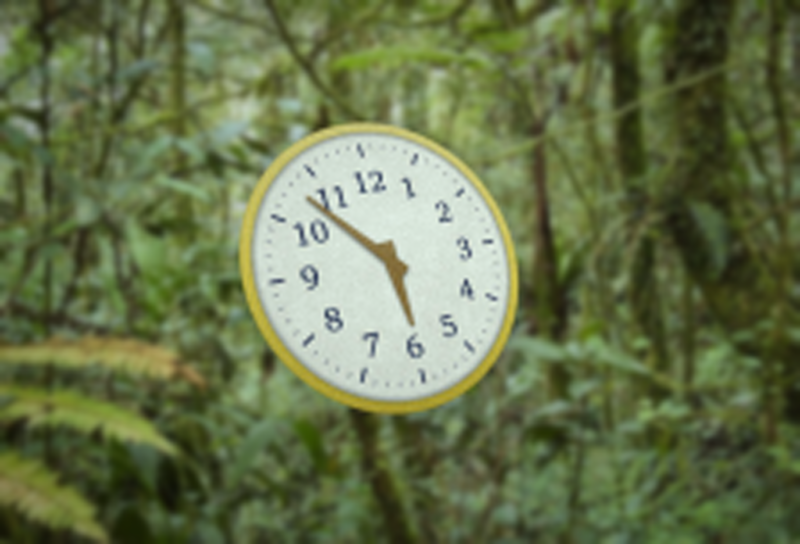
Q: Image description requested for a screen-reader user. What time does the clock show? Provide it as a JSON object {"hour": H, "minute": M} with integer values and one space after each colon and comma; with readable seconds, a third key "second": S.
{"hour": 5, "minute": 53}
